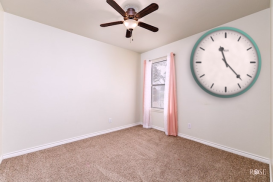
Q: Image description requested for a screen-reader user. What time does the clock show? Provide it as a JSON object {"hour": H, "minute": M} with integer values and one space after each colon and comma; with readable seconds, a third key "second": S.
{"hour": 11, "minute": 23}
